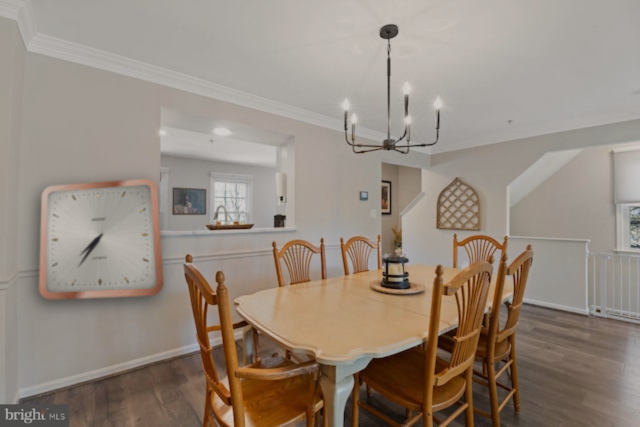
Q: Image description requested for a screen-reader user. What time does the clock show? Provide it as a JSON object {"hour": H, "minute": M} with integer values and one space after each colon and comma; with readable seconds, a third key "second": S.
{"hour": 7, "minute": 36}
